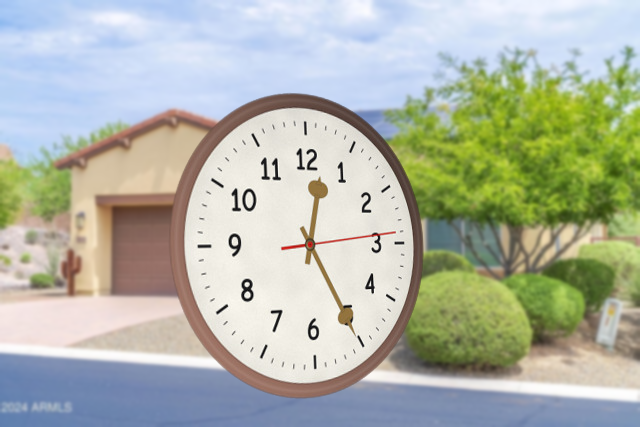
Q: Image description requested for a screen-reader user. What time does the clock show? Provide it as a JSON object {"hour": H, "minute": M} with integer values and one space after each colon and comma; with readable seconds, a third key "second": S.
{"hour": 12, "minute": 25, "second": 14}
